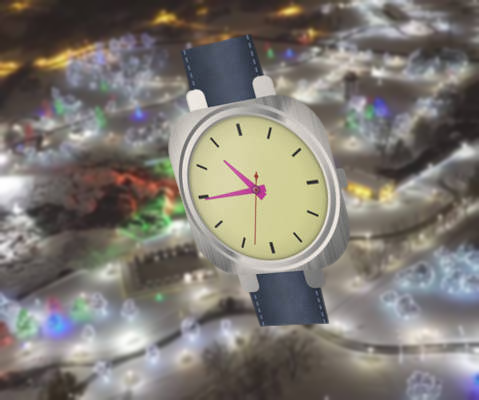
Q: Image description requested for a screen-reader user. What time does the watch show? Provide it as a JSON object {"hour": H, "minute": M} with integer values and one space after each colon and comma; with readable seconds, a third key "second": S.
{"hour": 10, "minute": 44, "second": 33}
